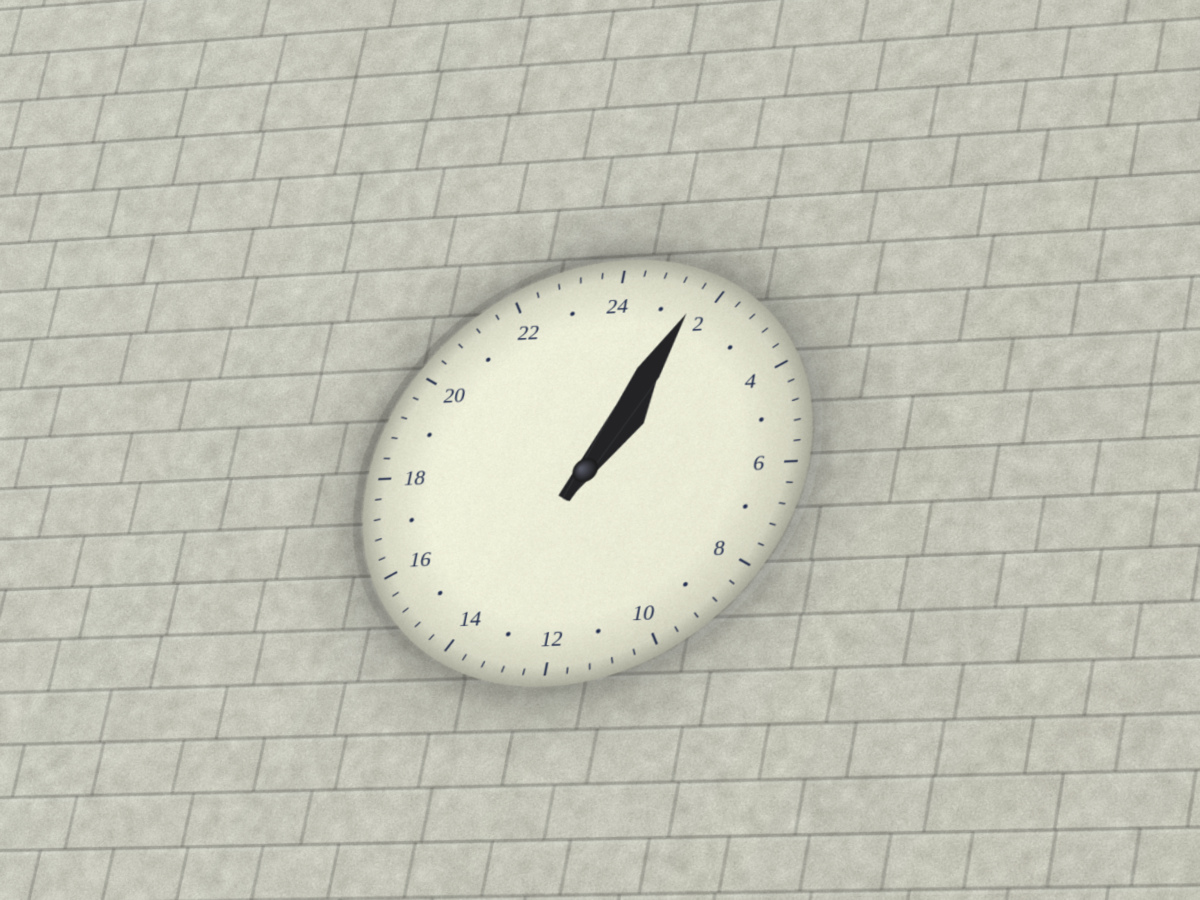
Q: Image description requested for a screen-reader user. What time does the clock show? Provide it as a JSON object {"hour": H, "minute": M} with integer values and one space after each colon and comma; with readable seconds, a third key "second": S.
{"hour": 2, "minute": 4}
